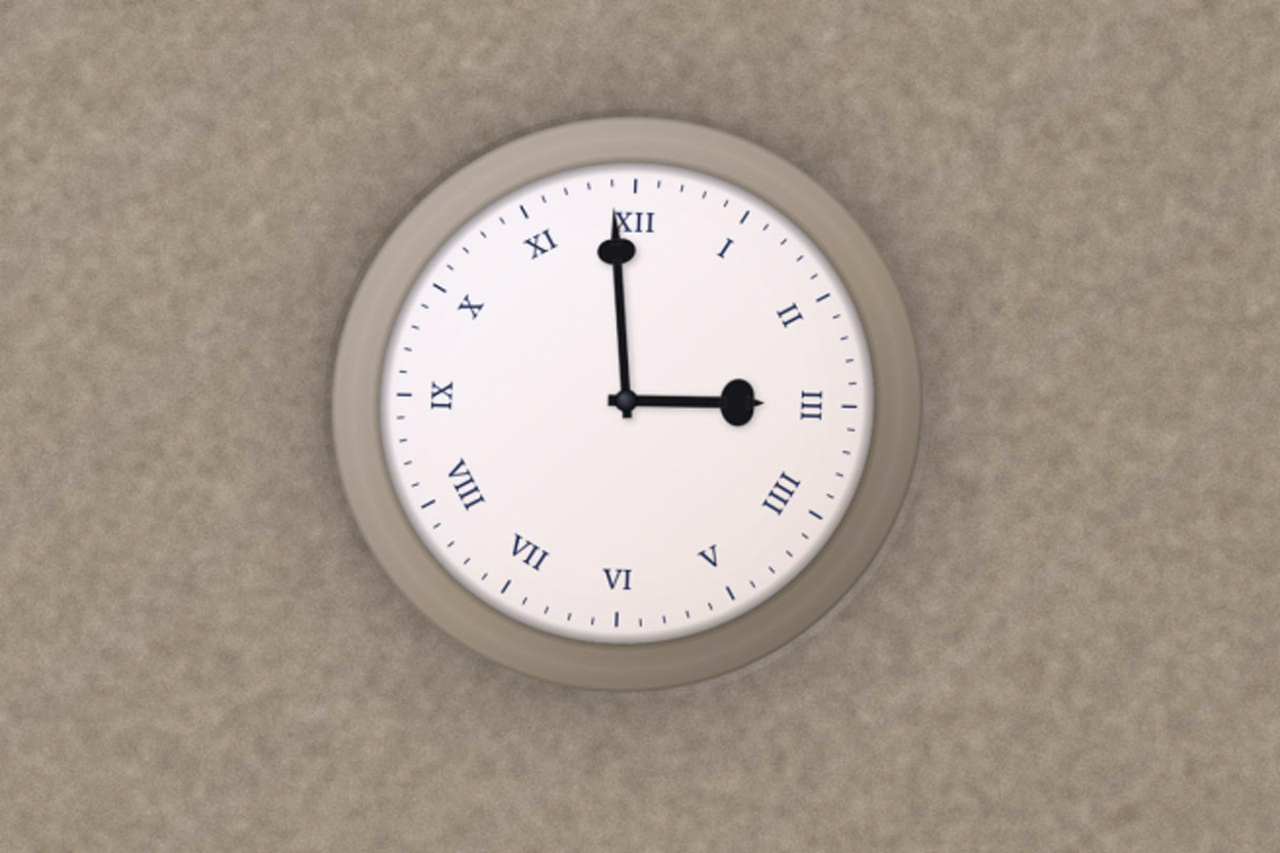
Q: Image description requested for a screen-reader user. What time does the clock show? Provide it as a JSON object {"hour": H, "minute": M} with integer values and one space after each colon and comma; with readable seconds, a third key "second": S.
{"hour": 2, "minute": 59}
